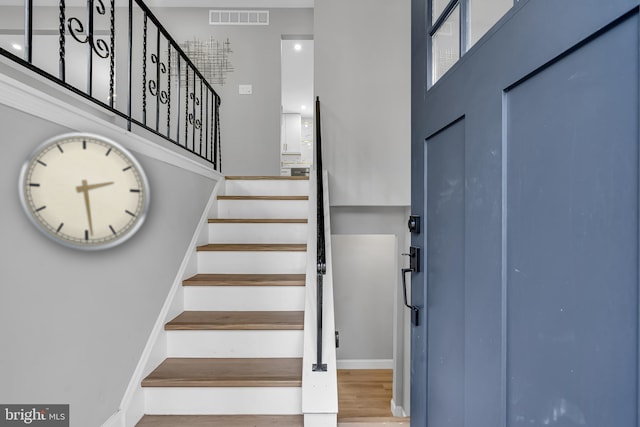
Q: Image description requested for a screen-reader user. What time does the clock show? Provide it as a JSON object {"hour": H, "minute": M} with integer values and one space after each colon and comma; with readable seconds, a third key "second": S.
{"hour": 2, "minute": 29}
